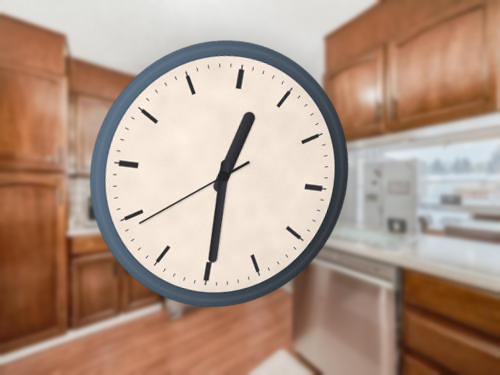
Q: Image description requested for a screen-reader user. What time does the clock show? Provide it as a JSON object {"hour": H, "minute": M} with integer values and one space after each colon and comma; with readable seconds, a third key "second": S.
{"hour": 12, "minute": 29, "second": 39}
